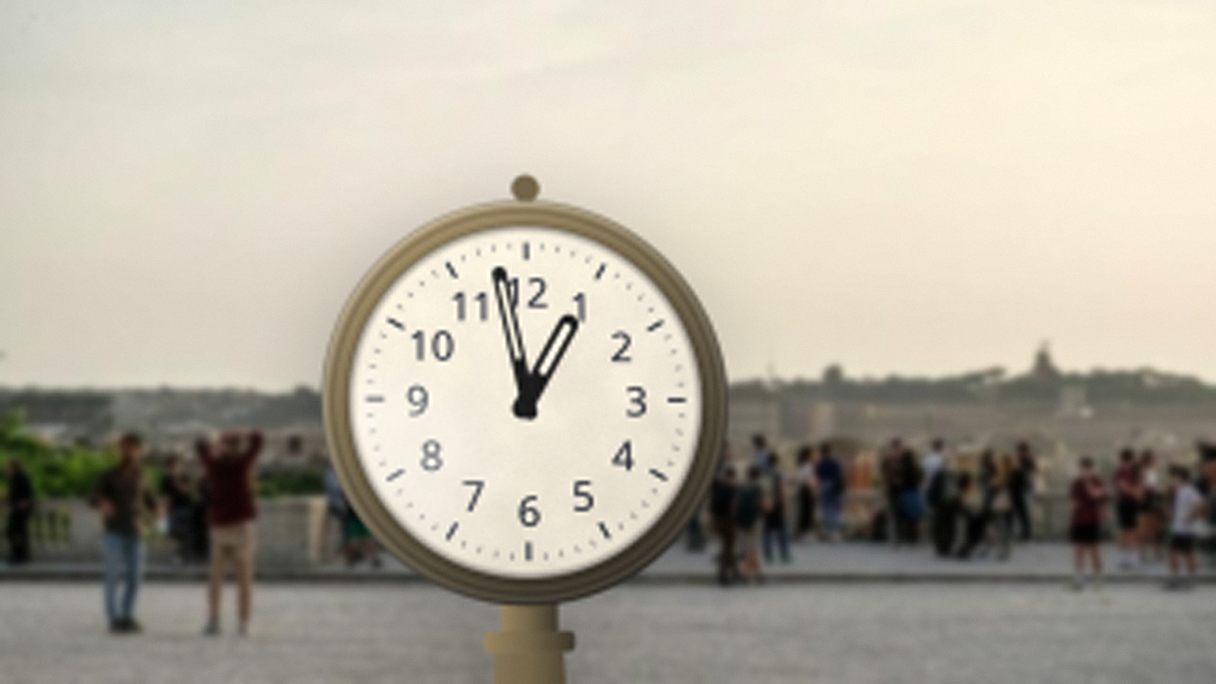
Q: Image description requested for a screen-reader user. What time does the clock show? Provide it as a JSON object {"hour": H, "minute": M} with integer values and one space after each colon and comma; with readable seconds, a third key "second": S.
{"hour": 12, "minute": 58}
